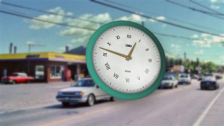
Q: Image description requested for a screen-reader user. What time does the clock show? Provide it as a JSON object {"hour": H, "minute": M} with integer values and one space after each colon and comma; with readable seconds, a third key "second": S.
{"hour": 12, "minute": 47}
